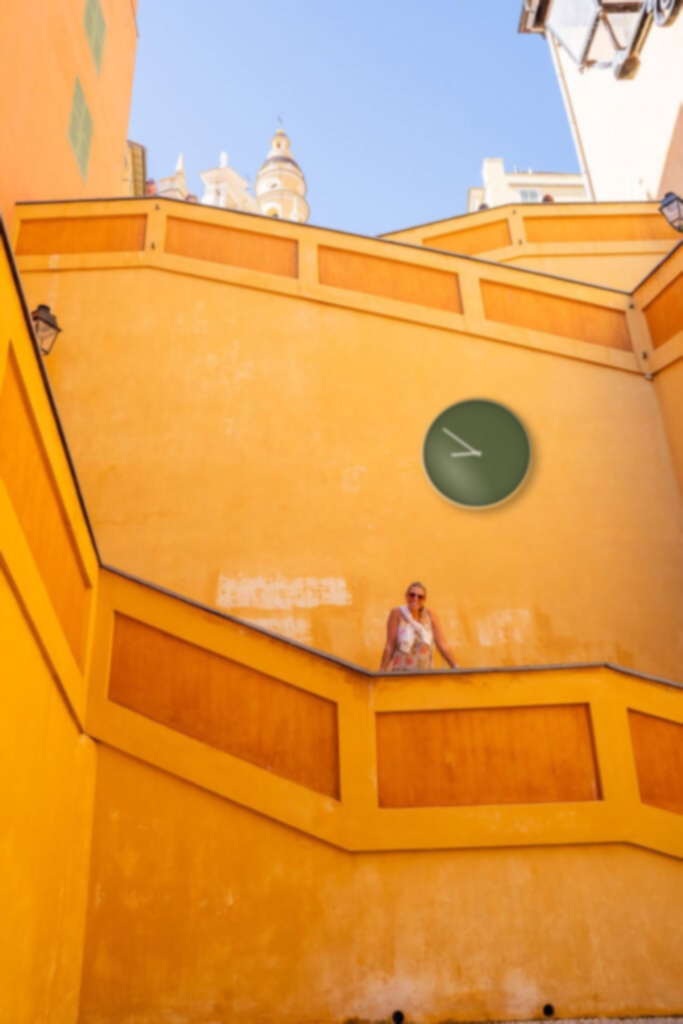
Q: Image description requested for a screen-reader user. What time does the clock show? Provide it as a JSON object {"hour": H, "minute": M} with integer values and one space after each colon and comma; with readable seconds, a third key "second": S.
{"hour": 8, "minute": 51}
